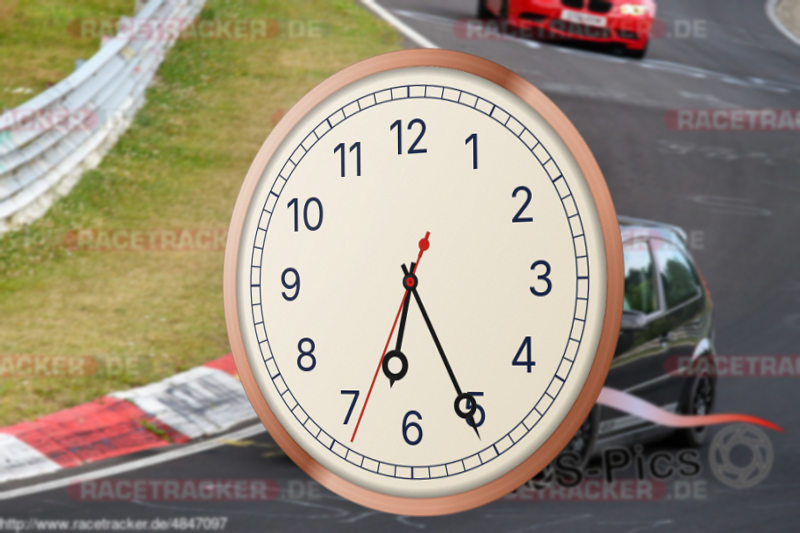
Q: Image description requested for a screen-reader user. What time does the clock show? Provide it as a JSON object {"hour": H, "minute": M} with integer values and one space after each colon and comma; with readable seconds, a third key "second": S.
{"hour": 6, "minute": 25, "second": 34}
